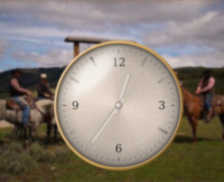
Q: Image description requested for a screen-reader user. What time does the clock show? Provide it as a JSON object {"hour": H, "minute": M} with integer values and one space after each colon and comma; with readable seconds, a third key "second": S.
{"hour": 12, "minute": 36}
